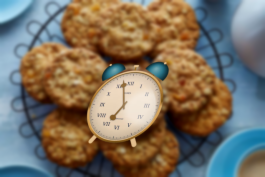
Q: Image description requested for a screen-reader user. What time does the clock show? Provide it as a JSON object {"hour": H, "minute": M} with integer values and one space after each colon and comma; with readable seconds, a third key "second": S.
{"hour": 6, "minute": 57}
